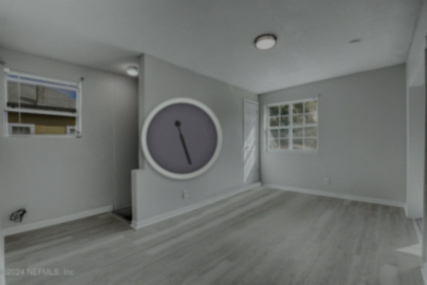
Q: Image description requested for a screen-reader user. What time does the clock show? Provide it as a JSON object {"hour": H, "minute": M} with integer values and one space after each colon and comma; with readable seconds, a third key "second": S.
{"hour": 11, "minute": 27}
